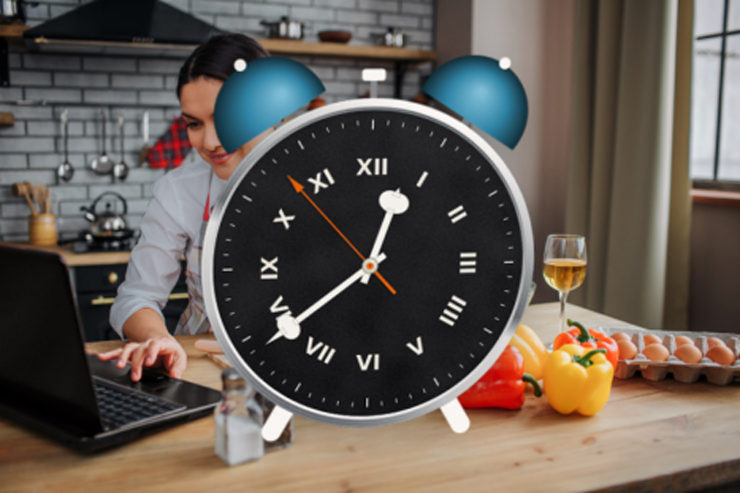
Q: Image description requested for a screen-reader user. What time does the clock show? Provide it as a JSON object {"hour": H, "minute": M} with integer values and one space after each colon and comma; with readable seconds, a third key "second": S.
{"hour": 12, "minute": 38, "second": 53}
